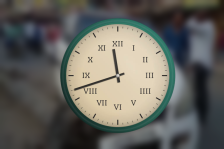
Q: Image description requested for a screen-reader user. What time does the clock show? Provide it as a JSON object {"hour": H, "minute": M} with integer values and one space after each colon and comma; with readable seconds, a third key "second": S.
{"hour": 11, "minute": 42}
